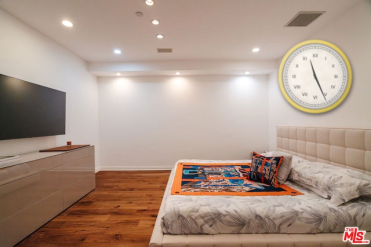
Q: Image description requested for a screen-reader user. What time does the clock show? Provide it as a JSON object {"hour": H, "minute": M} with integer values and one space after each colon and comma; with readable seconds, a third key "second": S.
{"hour": 11, "minute": 26}
